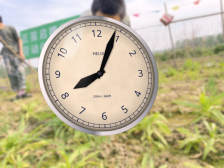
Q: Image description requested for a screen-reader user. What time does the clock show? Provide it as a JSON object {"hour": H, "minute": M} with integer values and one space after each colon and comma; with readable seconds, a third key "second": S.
{"hour": 8, "minute": 4}
